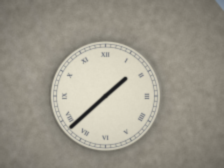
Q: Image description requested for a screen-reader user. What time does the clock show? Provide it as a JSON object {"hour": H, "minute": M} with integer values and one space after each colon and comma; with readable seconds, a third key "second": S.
{"hour": 1, "minute": 38}
